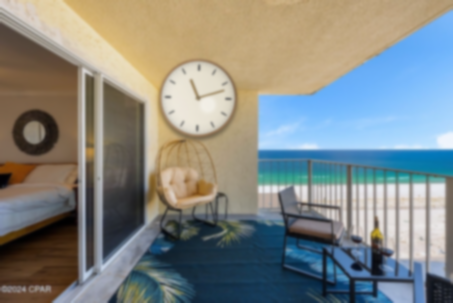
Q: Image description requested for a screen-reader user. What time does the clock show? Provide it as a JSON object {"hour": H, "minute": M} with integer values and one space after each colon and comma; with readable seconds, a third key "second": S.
{"hour": 11, "minute": 12}
